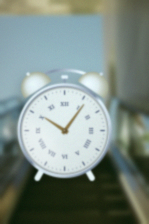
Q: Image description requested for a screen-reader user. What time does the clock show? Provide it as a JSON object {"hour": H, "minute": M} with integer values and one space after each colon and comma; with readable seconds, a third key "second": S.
{"hour": 10, "minute": 6}
